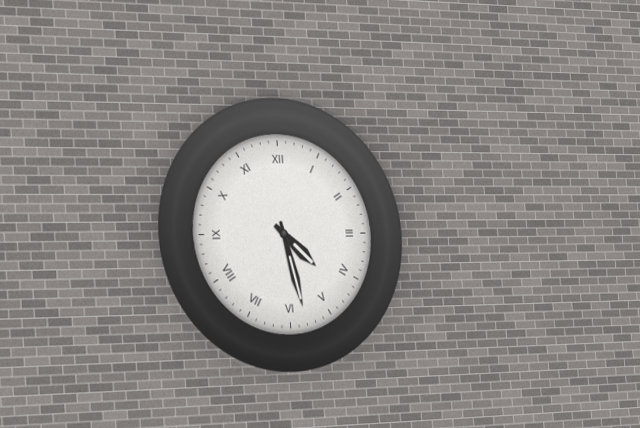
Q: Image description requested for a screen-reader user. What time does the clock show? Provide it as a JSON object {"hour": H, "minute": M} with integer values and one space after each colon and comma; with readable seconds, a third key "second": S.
{"hour": 4, "minute": 28}
